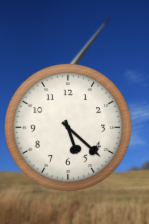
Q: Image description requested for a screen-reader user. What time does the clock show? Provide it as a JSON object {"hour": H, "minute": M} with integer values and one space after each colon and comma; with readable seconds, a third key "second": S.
{"hour": 5, "minute": 22}
